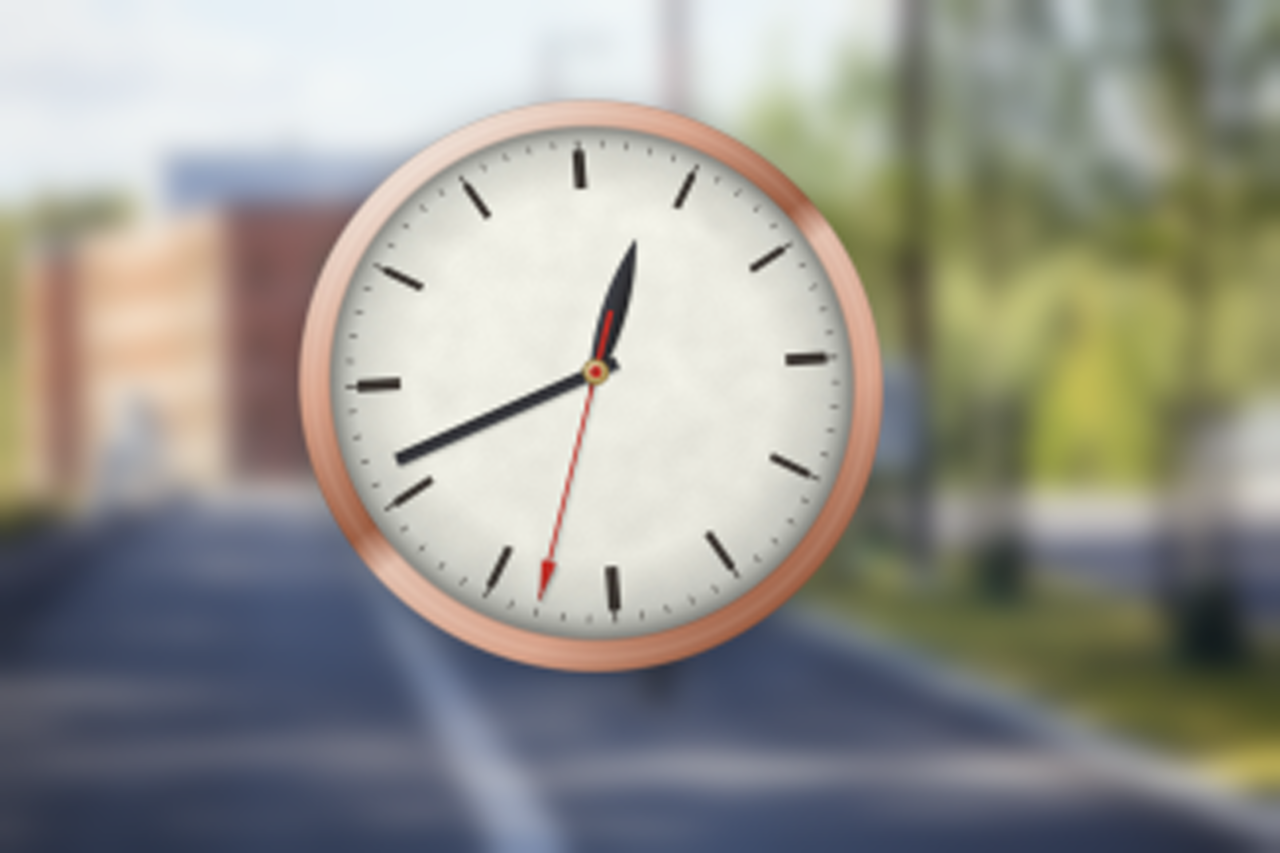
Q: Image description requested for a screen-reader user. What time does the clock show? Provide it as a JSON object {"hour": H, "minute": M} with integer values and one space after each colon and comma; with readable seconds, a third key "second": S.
{"hour": 12, "minute": 41, "second": 33}
